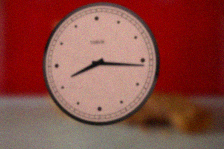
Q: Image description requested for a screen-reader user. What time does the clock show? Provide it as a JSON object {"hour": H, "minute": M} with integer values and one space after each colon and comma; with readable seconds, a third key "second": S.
{"hour": 8, "minute": 16}
